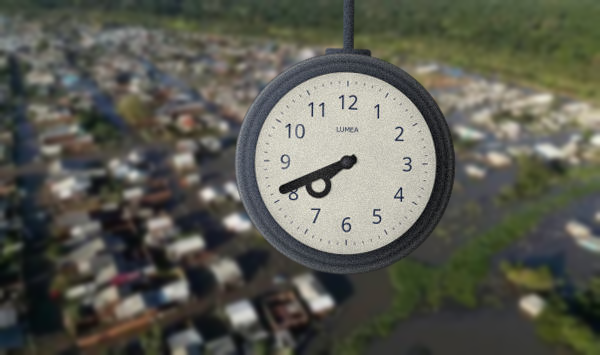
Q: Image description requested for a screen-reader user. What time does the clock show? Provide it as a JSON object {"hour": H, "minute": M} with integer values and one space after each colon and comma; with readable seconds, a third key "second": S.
{"hour": 7, "minute": 41}
